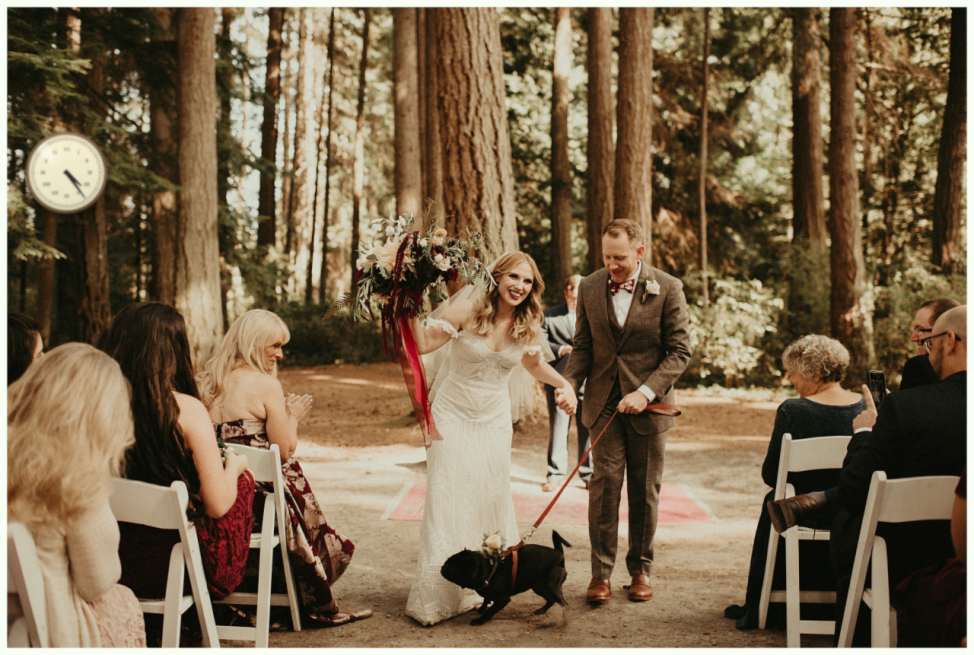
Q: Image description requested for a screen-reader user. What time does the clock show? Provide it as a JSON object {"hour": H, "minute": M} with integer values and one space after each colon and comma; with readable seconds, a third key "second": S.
{"hour": 4, "minute": 24}
